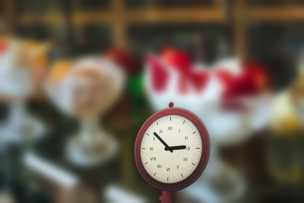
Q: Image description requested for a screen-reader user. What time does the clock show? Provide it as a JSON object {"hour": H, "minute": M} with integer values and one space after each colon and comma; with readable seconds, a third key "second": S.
{"hour": 2, "minute": 52}
